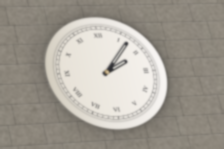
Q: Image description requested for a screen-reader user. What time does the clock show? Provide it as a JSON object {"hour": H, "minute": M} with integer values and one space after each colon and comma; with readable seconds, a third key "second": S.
{"hour": 2, "minute": 7}
